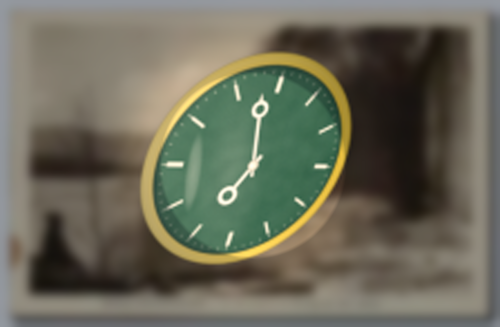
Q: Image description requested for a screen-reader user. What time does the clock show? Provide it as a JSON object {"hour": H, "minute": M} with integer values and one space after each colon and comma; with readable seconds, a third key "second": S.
{"hour": 6, "minute": 58}
